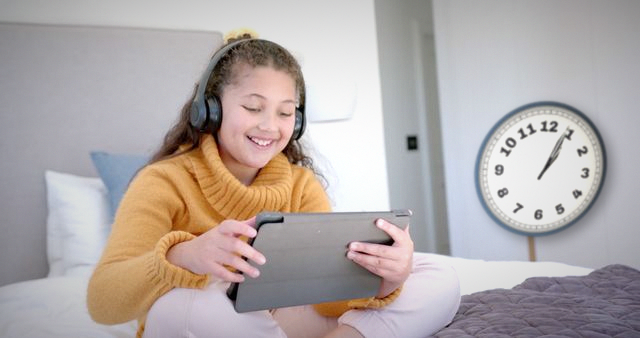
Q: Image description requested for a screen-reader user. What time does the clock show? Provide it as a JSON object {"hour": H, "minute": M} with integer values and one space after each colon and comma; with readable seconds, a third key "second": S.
{"hour": 1, "minute": 4}
